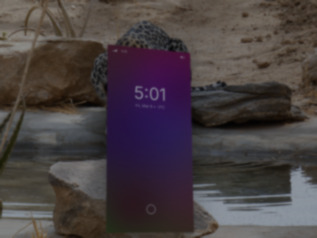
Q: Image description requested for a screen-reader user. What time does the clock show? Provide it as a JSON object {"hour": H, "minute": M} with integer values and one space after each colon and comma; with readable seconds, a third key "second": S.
{"hour": 5, "minute": 1}
